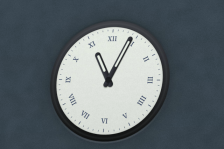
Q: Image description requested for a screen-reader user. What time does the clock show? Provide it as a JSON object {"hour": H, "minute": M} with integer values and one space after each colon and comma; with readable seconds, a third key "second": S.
{"hour": 11, "minute": 4}
